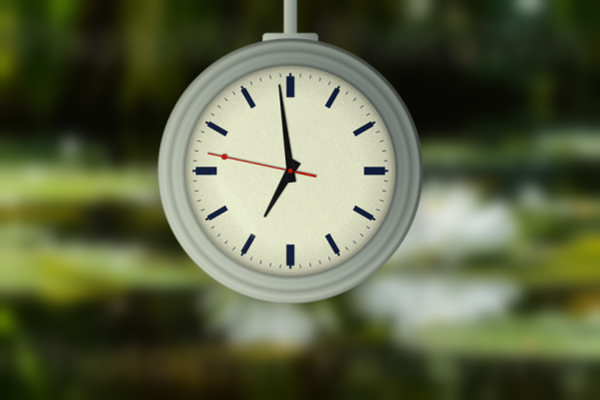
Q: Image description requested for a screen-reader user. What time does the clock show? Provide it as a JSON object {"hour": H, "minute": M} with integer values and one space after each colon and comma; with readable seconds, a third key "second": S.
{"hour": 6, "minute": 58, "second": 47}
